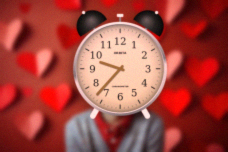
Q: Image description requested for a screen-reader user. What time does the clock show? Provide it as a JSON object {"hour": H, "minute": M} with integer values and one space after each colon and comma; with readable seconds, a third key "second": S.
{"hour": 9, "minute": 37}
